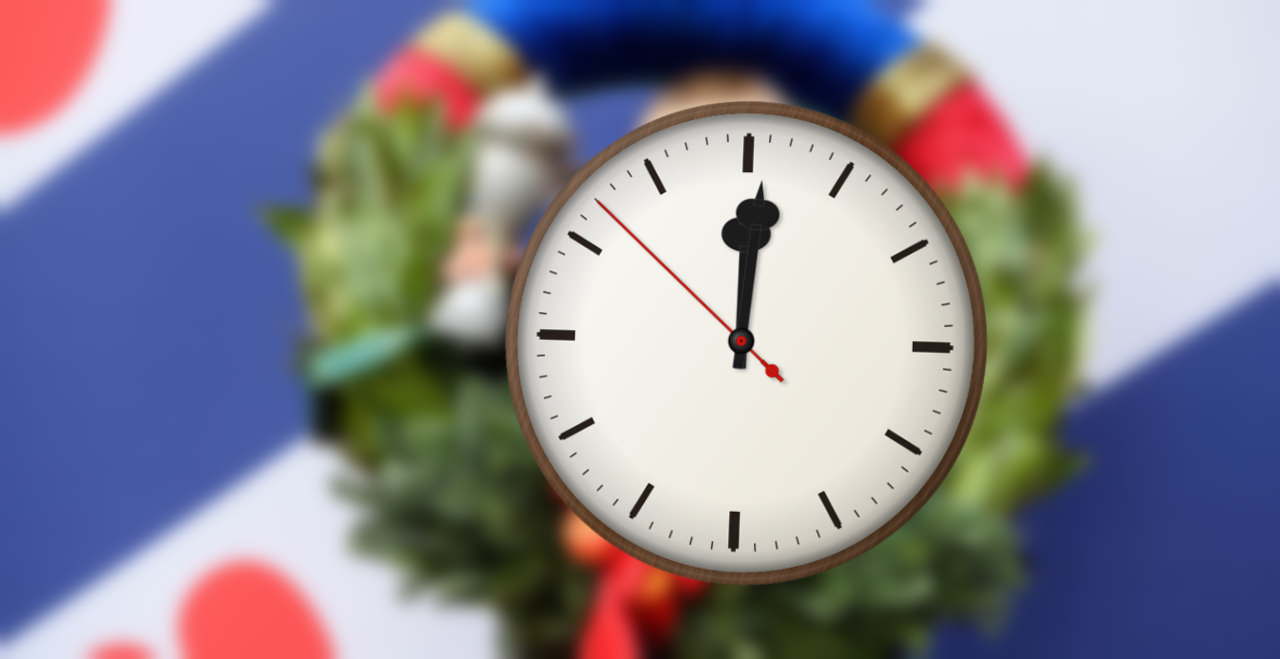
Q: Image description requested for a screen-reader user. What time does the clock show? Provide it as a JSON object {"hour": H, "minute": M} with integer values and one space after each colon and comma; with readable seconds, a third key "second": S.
{"hour": 12, "minute": 0, "second": 52}
